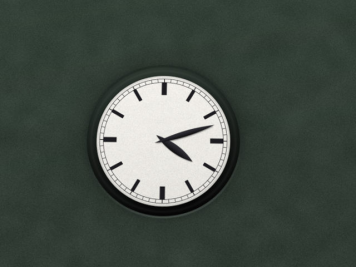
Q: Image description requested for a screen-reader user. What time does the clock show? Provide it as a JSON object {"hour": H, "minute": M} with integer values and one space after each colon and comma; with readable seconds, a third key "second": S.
{"hour": 4, "minute": 12}
